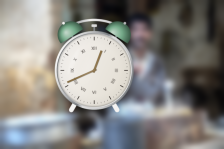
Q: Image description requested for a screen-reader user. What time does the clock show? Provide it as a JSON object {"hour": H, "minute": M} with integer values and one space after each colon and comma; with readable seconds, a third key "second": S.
{"hour": 12, "minute": 41}
